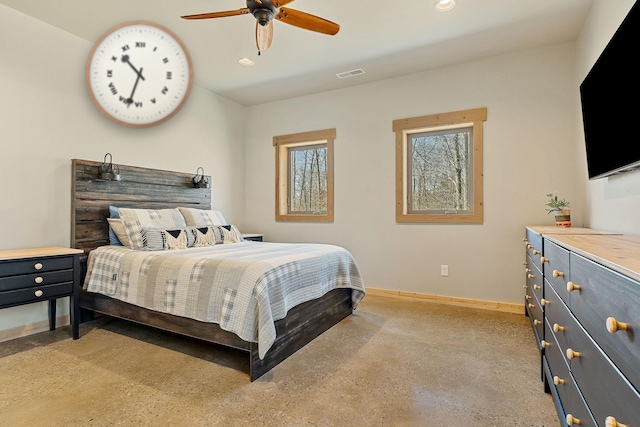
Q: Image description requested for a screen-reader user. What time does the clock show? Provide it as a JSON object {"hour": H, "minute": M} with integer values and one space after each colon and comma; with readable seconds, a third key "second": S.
{"hour": 10, "minute": 33}
